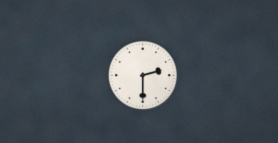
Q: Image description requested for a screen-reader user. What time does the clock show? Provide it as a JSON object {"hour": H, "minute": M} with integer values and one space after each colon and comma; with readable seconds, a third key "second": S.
{"hour": 2, "minute": 30}
